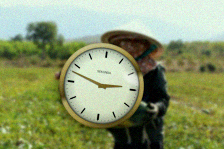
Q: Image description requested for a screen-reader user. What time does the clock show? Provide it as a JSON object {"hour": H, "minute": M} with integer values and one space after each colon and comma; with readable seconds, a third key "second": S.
{"hour": 2, "minute": 48}
